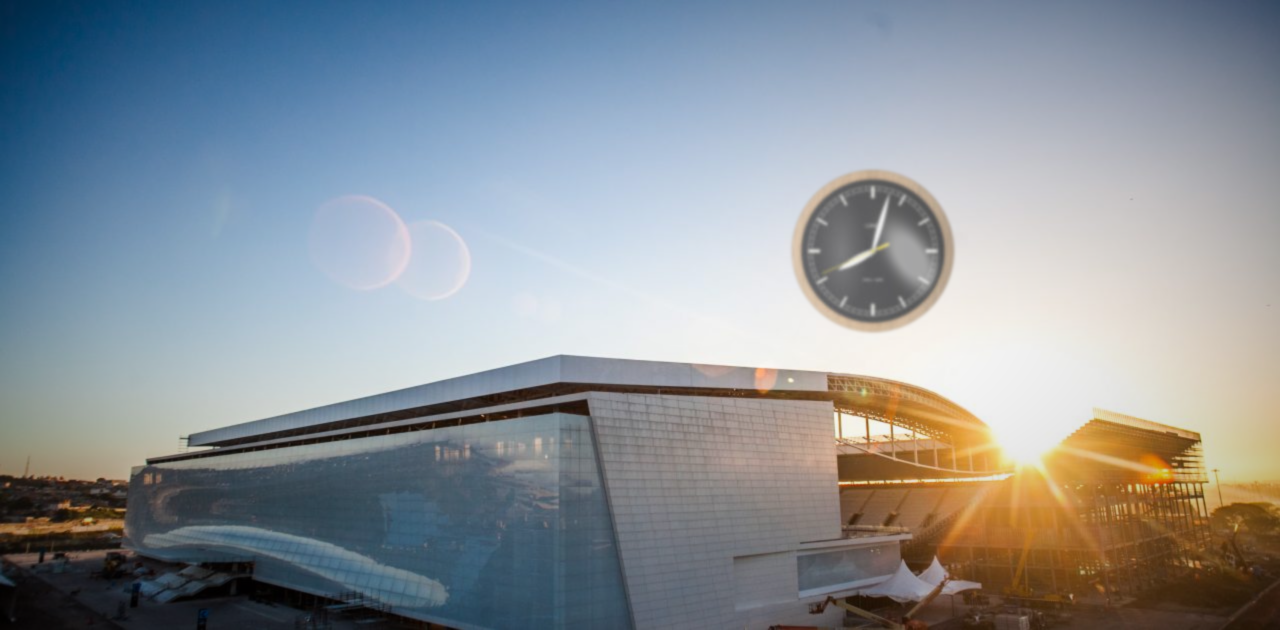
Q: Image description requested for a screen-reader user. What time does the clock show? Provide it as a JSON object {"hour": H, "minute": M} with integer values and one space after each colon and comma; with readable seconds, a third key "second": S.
{"hour": 8, "minute": 2, "second": 41}
